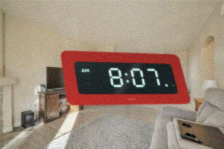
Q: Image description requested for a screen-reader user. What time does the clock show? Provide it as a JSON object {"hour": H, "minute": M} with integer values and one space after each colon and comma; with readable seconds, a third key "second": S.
{"hour": 8, "minute": 7}
